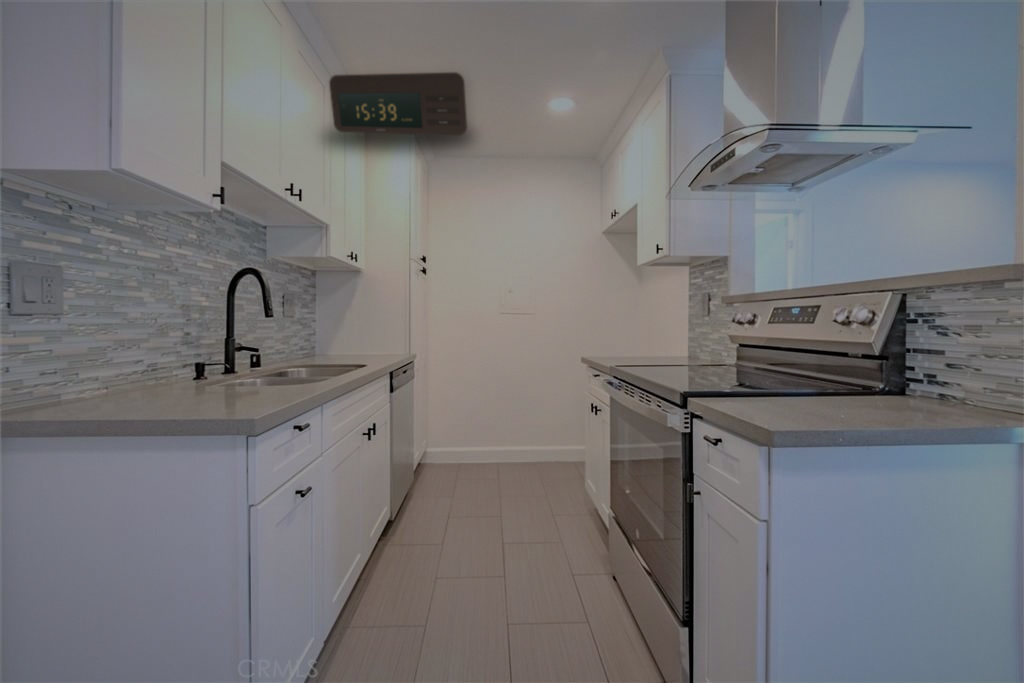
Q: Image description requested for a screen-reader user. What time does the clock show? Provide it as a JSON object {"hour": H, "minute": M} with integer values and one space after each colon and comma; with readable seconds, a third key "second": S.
{"hour": 15, "minute": 39}
